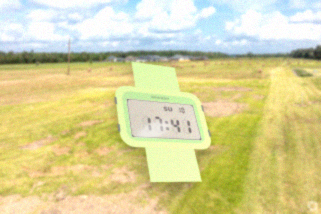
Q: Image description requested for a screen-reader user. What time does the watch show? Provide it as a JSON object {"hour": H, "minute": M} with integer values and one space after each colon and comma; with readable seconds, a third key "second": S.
{"hour": 17, "minute": 41}
